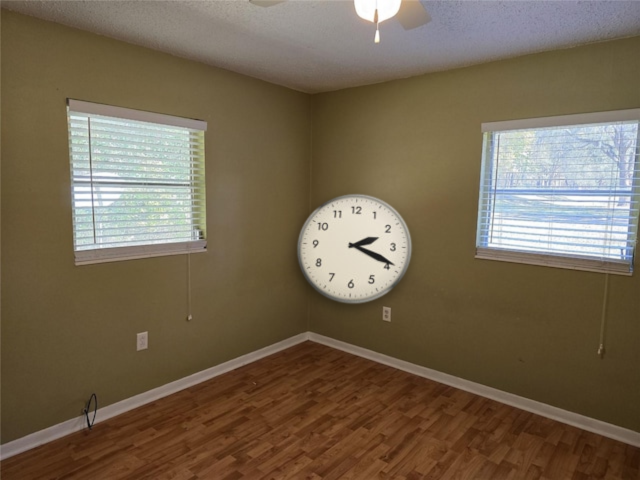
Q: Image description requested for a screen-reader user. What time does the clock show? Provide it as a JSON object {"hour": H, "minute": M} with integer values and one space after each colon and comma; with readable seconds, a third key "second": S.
{"hour": 2, "minute": 19}
